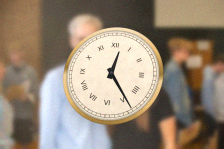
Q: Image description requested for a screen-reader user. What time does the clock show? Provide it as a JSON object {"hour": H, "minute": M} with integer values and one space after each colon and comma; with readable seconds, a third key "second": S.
{"hour": 12, "minute": 24}
